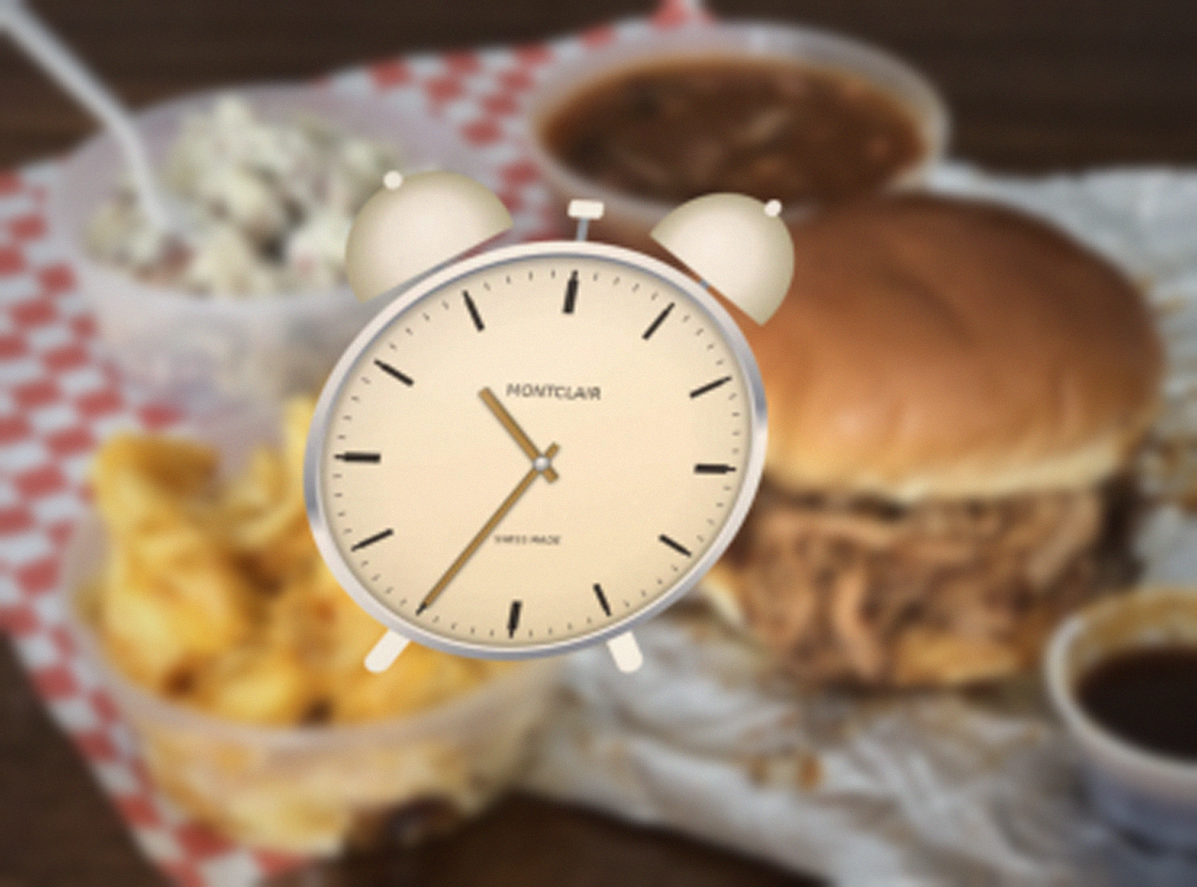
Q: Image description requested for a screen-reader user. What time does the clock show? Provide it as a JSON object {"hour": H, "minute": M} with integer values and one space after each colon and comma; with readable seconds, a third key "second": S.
{"hour": 10, "minute": 35}
